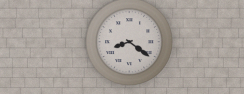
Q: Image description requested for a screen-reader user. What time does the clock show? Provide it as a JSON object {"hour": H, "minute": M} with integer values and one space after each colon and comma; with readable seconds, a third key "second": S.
{"hour": 8, "minute": 21}
